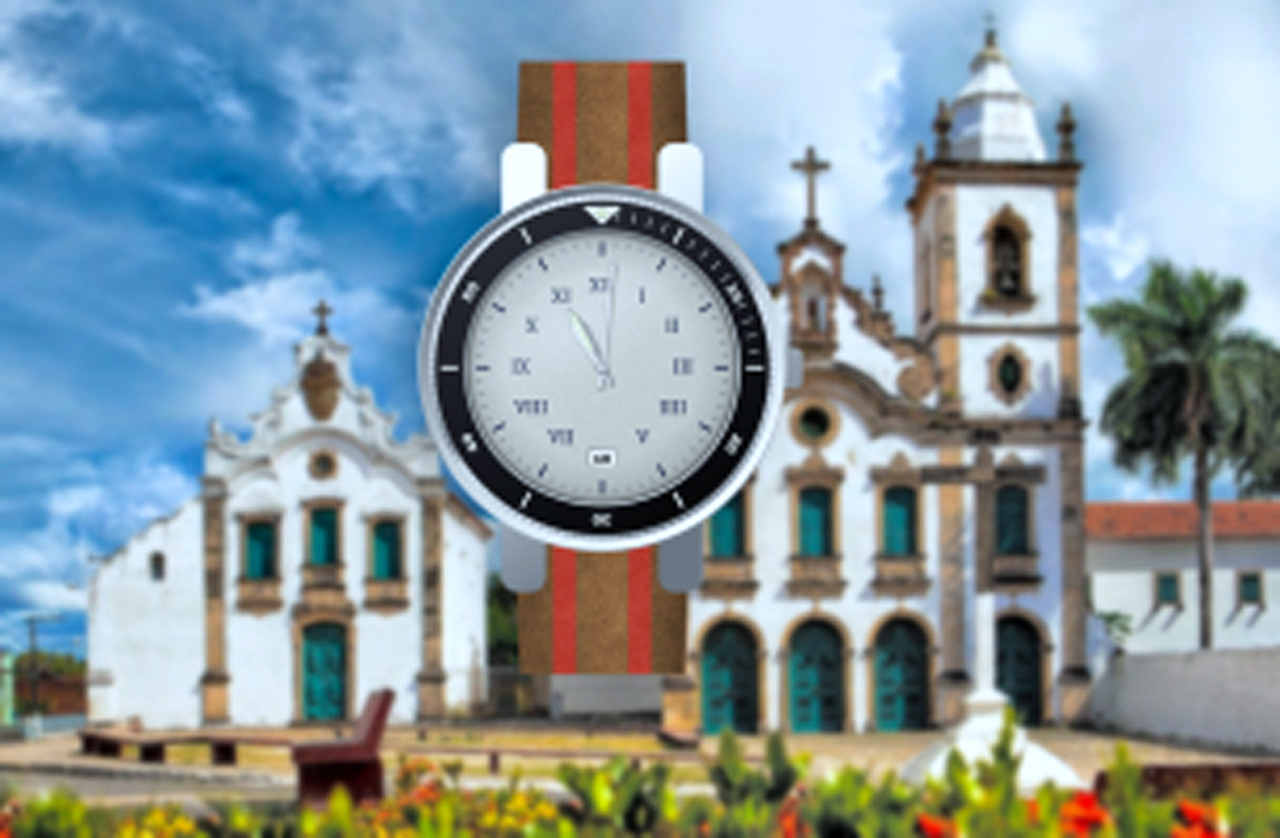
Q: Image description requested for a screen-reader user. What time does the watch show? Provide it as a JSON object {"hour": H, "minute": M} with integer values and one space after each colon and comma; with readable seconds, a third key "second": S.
{"hour": 11, "minute": 1}
